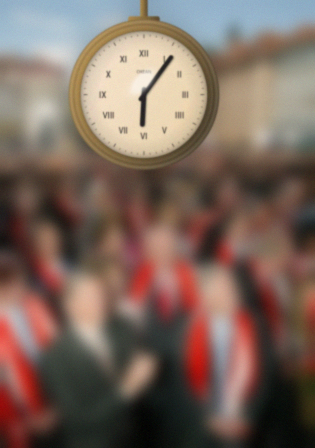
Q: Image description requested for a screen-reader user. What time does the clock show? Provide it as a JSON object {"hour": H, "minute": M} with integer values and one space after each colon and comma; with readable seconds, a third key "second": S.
{"hour": 6, "minute": 6}
